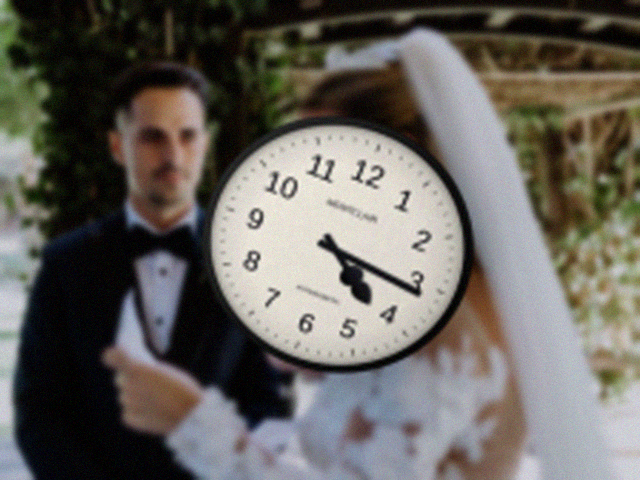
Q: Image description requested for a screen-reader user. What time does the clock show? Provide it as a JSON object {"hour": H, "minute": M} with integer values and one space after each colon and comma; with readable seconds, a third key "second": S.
{"hour": 4, "minute": 16}
